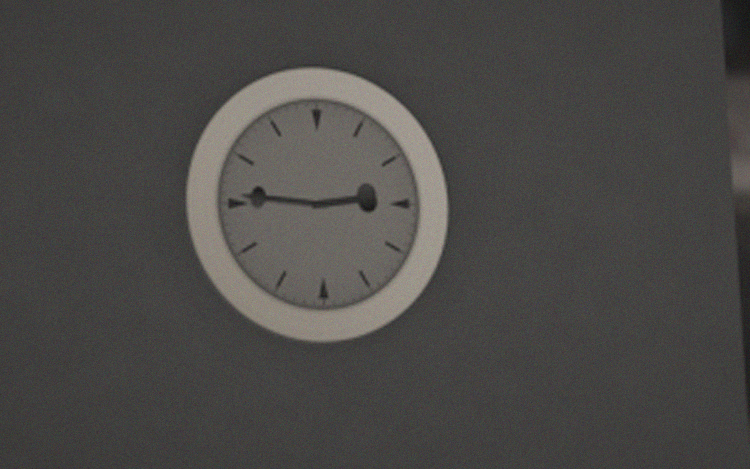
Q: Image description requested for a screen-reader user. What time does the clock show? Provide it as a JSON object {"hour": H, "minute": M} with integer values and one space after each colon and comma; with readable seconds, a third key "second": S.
{"hour": 2, "minute": 46}
